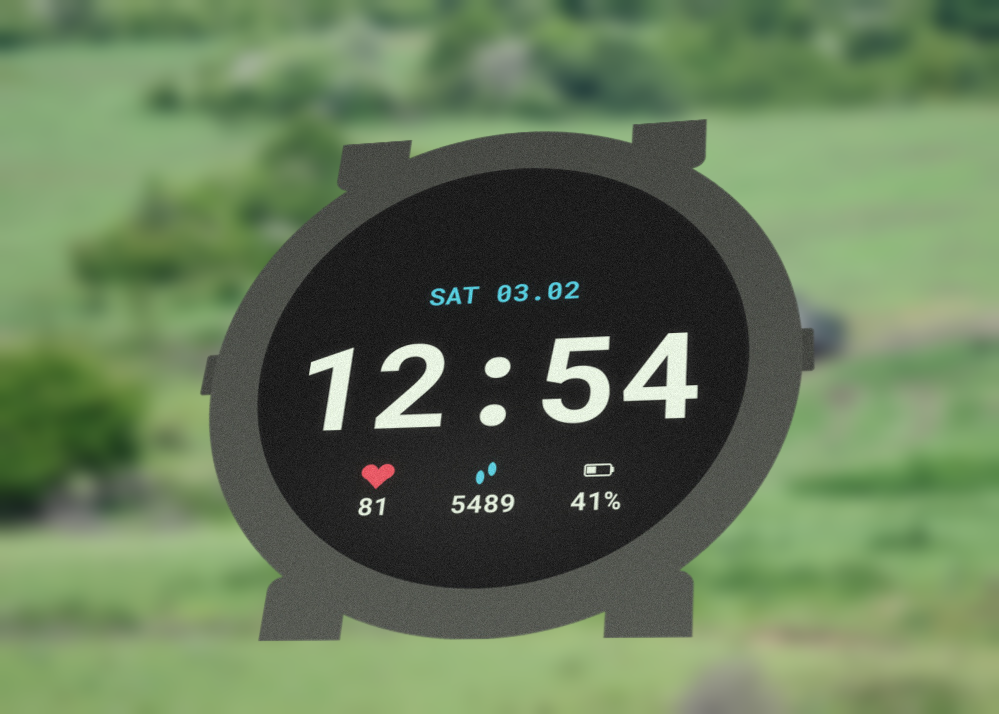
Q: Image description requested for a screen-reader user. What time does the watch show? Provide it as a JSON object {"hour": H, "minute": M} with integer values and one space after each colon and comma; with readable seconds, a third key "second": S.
{"hour": 12, "minute": 54}
